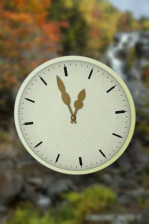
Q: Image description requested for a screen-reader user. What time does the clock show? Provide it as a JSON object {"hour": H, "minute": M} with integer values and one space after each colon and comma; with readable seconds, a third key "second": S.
{"hour": 12, "minute": 58}
